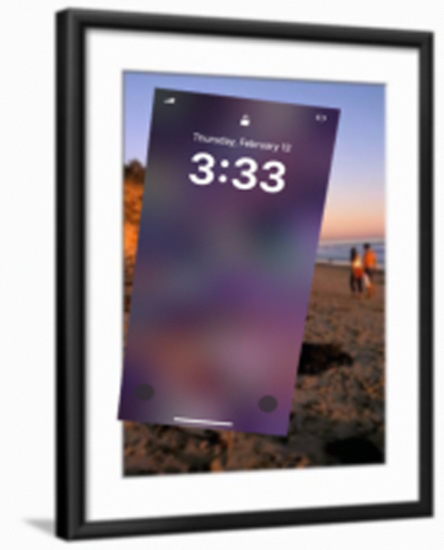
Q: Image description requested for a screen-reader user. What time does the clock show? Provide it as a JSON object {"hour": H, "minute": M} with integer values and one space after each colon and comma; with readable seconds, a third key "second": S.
{"hour": 3, "minute": 33}
